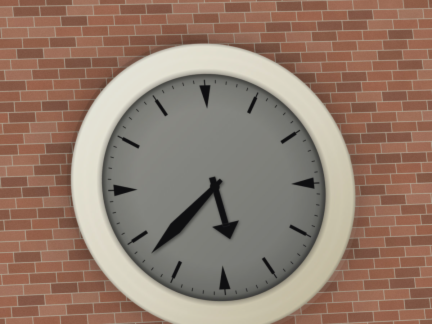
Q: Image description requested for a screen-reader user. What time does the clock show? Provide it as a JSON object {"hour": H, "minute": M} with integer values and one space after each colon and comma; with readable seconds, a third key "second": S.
{"hour": 5, "minute": 38}
